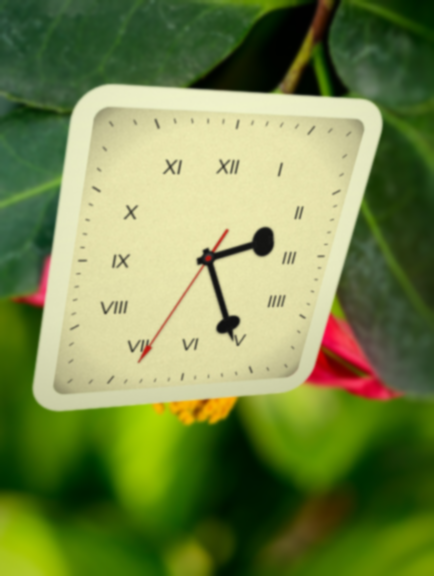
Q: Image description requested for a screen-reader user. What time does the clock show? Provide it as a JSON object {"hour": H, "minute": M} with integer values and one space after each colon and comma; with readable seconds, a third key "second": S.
{"hour": 2, "minute": 25, "second": 34}
